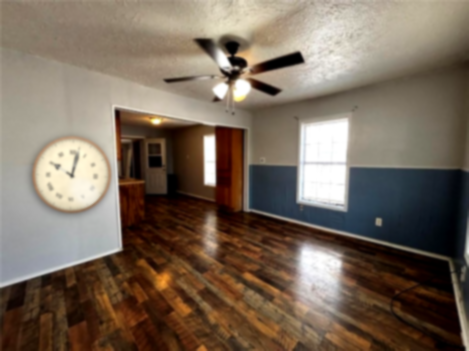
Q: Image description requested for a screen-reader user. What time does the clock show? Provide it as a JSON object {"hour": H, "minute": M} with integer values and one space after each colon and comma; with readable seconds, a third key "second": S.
{"hour": 10, "minute": 2}
